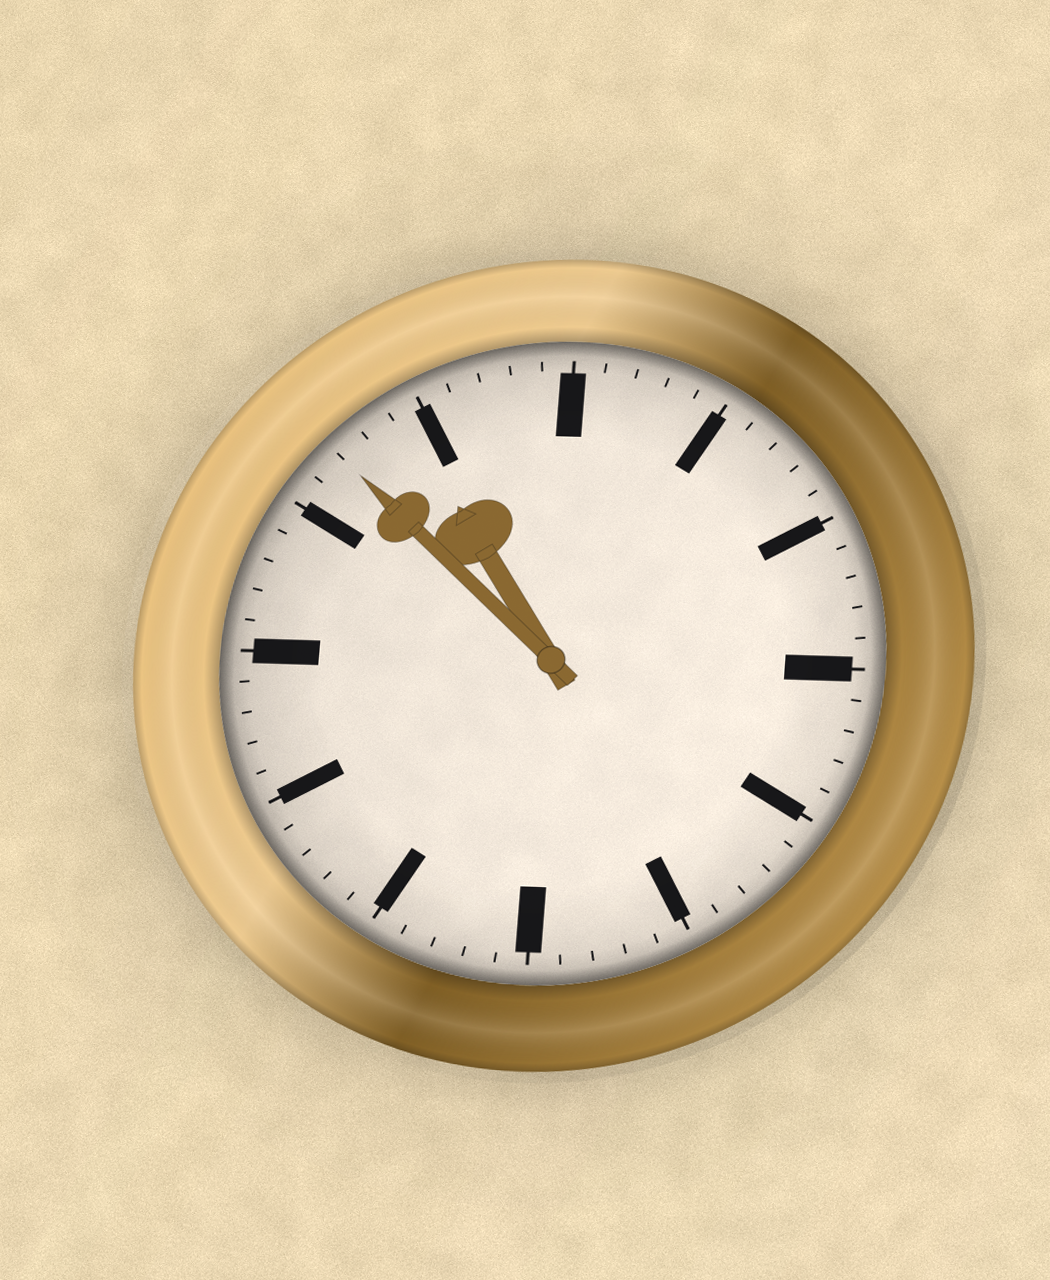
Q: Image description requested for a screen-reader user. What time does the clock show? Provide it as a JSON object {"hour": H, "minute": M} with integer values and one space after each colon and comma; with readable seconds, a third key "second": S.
{"hour": 10, "minute": 52}
